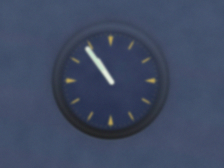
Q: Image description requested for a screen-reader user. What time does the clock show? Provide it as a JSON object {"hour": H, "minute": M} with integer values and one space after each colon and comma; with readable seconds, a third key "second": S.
{"hour": 10, "minute": 54}
